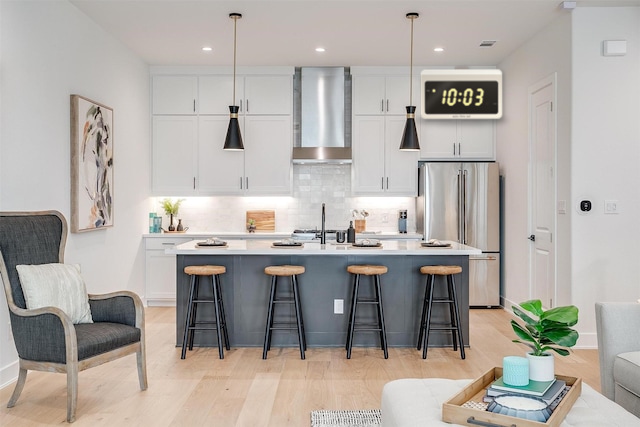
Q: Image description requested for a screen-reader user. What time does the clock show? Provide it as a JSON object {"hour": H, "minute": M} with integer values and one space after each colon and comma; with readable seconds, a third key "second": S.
{"hour": 10, "minute": 3}
